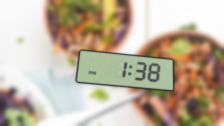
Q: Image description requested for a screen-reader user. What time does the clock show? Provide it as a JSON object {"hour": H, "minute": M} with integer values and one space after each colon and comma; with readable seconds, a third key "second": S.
{"hour": 1, "minute": 38}
